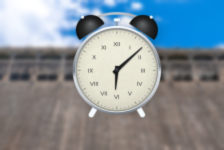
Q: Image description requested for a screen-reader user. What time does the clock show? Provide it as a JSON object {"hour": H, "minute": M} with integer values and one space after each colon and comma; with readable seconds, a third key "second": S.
{"hour": 6, "minute": 8}
